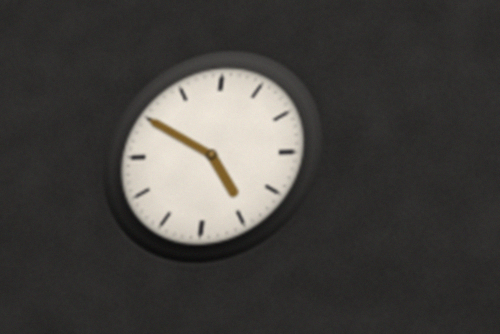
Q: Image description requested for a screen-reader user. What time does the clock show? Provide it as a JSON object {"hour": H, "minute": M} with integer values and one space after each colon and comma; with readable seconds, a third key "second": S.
{"hour": 4, "minute": 50}
